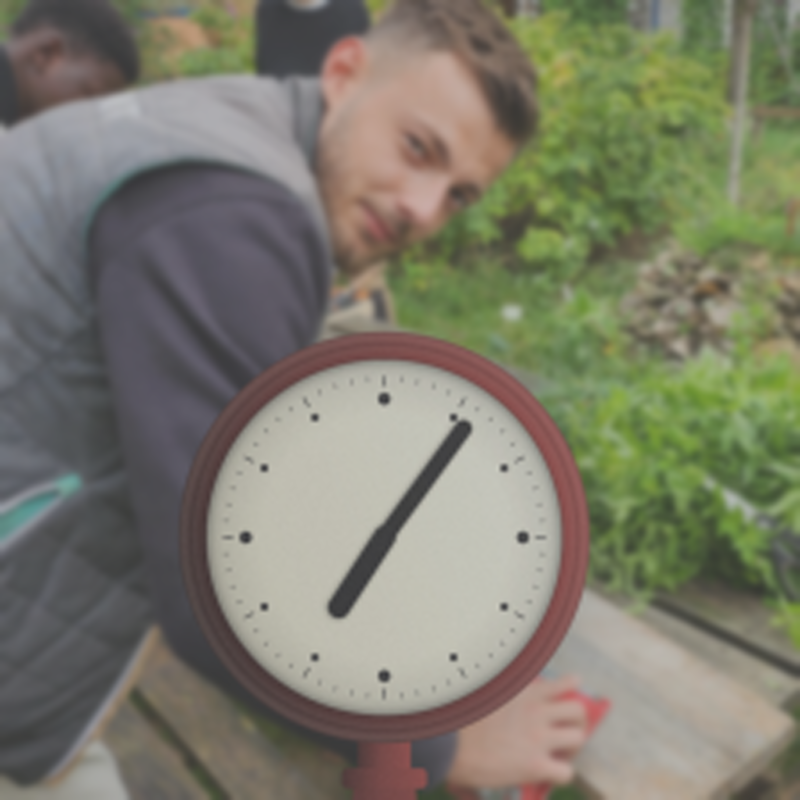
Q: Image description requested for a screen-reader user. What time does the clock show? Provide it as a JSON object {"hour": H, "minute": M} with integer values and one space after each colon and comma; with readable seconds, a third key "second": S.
{"hour": 7, "minute": 6}
